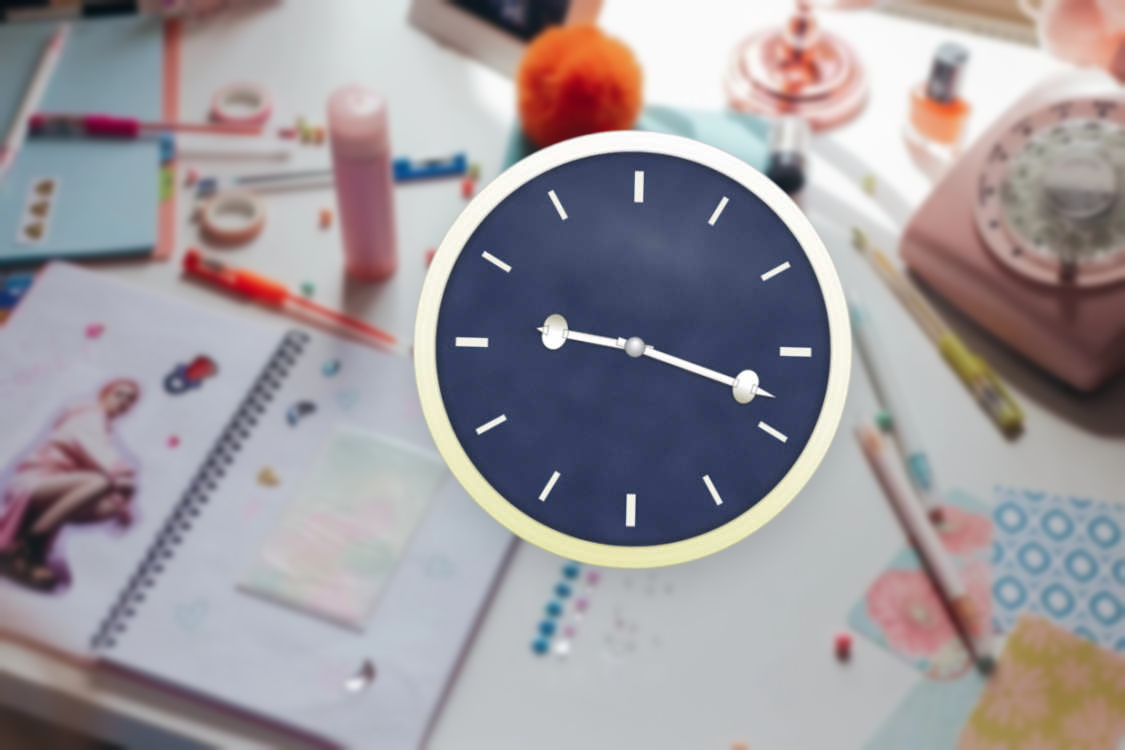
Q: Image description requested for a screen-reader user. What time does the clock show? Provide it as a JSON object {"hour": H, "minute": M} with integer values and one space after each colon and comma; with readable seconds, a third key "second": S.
{"hour": 9, "minute": 18}
